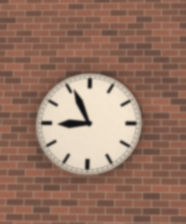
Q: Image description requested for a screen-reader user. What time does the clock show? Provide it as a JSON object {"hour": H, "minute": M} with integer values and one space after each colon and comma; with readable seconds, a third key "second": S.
{"hour": 8, "minute": 56}
